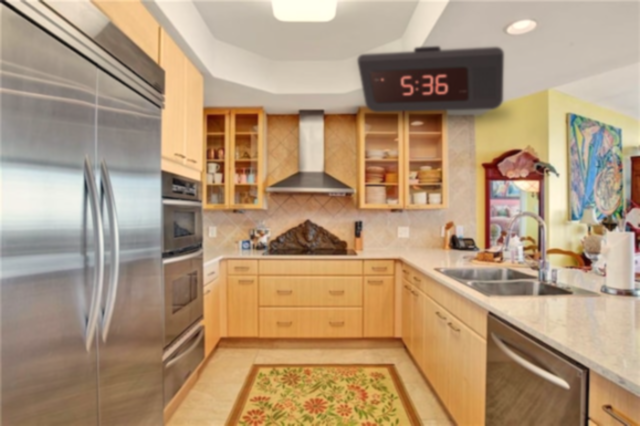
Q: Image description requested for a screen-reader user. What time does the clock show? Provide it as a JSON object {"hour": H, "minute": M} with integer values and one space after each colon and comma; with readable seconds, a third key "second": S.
{"hour": 5, "minute": 36}
